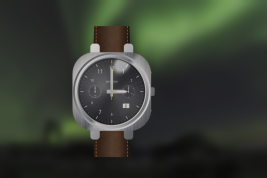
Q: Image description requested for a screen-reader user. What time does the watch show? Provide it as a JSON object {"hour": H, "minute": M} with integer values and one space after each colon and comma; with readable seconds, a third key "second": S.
{"hour": 3, "minute": 0}
